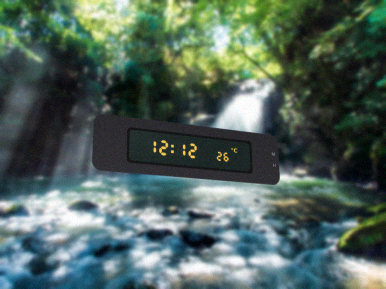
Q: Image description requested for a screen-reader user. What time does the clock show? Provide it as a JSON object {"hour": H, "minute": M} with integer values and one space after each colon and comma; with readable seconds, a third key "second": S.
{"hour": 12, "minute": 12}
